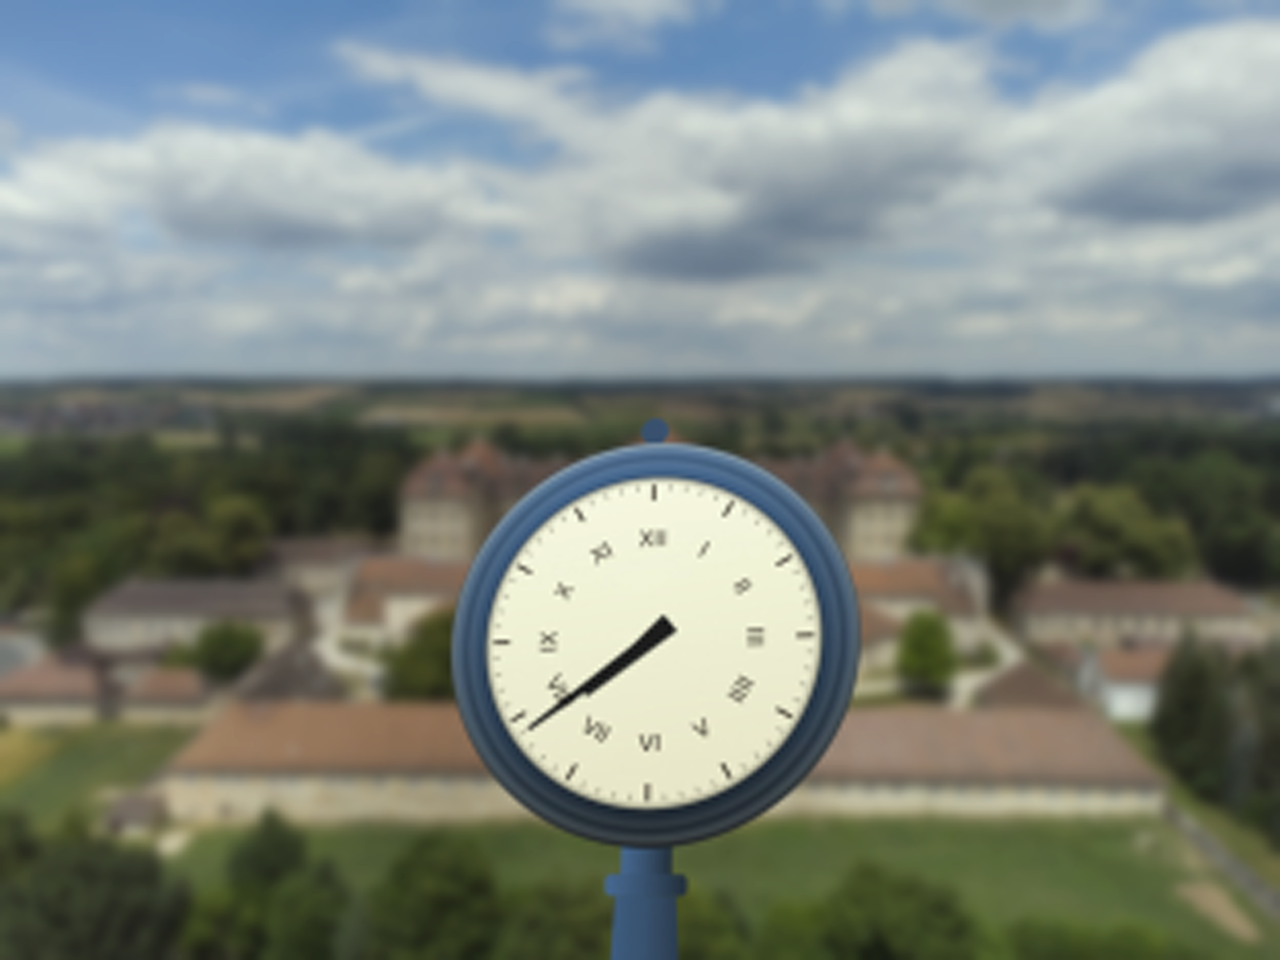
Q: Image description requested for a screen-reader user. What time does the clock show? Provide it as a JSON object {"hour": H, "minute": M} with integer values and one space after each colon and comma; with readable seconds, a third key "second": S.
{"hour": 7, "minute": 39}
